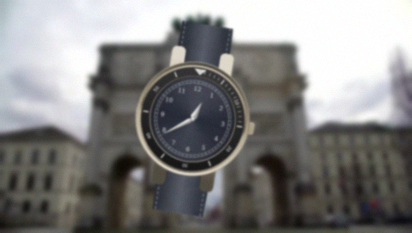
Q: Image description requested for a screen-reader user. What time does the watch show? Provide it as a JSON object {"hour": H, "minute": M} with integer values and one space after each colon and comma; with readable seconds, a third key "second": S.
{"hour": 12, "minute": 39}
